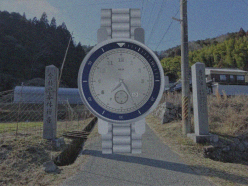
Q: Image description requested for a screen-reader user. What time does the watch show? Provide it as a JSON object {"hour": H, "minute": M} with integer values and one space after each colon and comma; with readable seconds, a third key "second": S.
{"hour": 7, "minute": 25}
